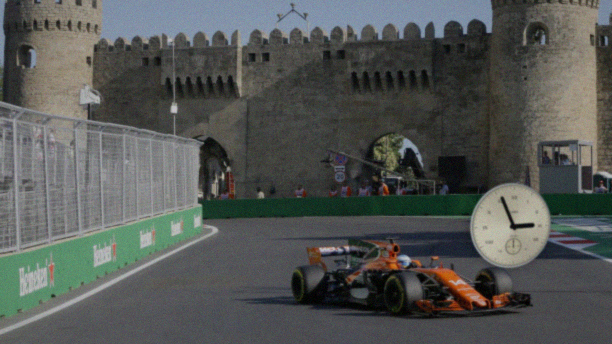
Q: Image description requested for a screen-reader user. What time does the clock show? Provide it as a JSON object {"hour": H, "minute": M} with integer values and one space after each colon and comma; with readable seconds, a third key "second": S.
{"hour": 2, "minute": 56}
